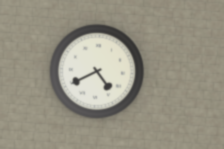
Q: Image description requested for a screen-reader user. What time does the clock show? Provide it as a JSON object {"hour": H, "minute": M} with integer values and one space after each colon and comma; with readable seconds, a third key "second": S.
{"hour": 4, "minute": 40}
